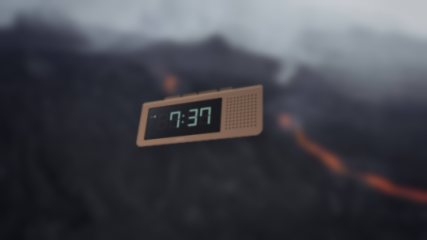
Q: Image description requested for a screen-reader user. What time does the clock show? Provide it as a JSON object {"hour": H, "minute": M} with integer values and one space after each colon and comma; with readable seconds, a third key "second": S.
{"hour": 7, "minute": 37}
